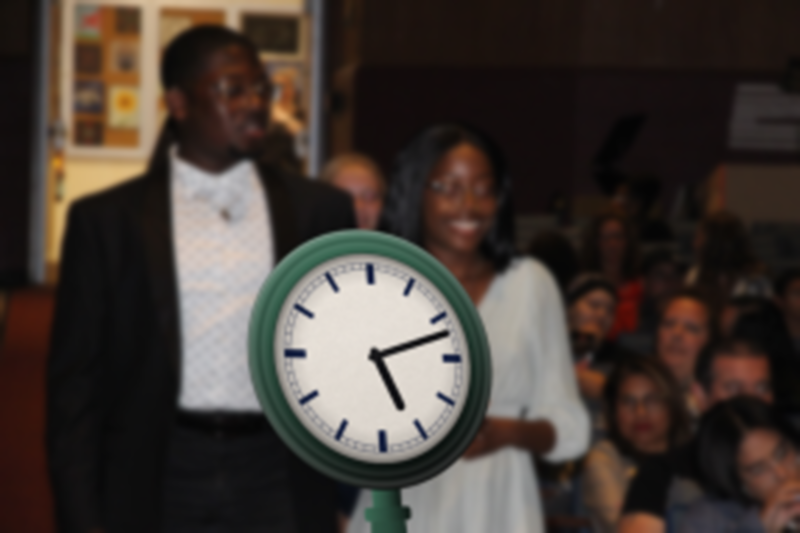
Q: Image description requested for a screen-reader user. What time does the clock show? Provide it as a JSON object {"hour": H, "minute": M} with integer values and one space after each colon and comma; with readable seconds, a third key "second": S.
{"hour": 5, "minute": 12}
